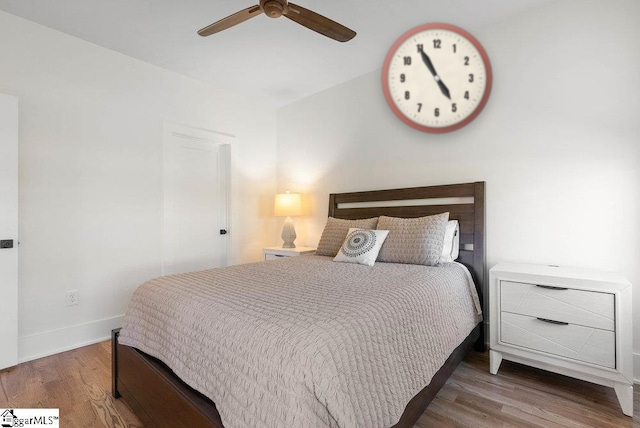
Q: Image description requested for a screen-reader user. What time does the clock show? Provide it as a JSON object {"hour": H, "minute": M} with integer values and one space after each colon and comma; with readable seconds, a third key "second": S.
{"hour": 4, "minute": 55}
